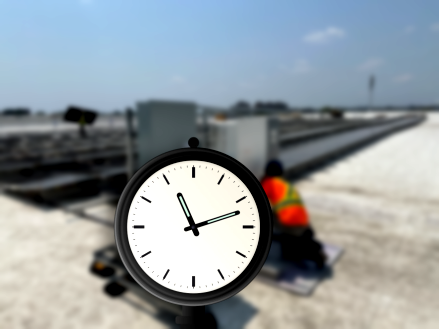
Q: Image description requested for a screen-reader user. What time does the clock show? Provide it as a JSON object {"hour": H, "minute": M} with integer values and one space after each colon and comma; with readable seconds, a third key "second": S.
{"hour": 11, "minute": 12}
